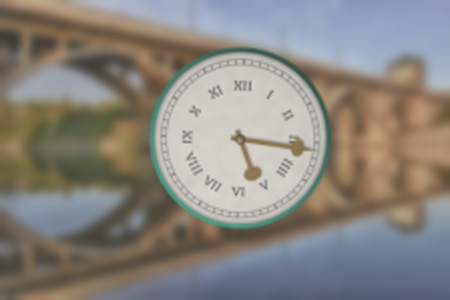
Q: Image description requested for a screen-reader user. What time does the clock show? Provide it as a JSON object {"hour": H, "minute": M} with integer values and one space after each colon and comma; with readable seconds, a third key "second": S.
{"hour": 5, "minute": 16}
